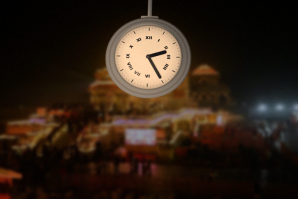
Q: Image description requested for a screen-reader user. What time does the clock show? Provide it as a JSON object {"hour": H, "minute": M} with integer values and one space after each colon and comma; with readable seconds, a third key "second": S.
{"hour": 2, "minute": 25}
